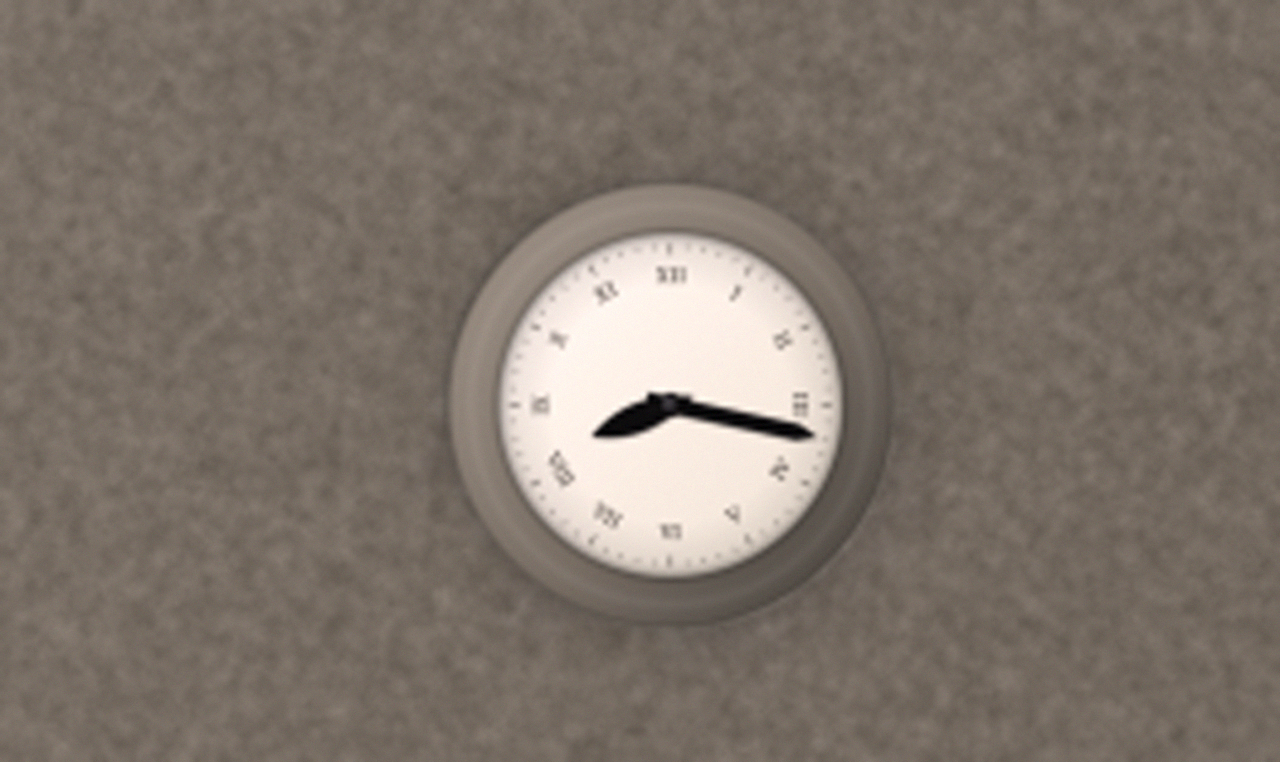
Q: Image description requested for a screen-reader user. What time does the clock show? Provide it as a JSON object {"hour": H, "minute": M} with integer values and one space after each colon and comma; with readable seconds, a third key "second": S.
{"hour": 8, "minute": 17}
